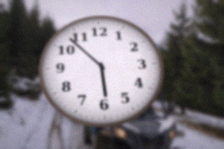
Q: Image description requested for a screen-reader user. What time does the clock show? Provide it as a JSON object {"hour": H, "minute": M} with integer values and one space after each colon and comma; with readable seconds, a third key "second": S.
{"hour": 5, "minute": 53}
